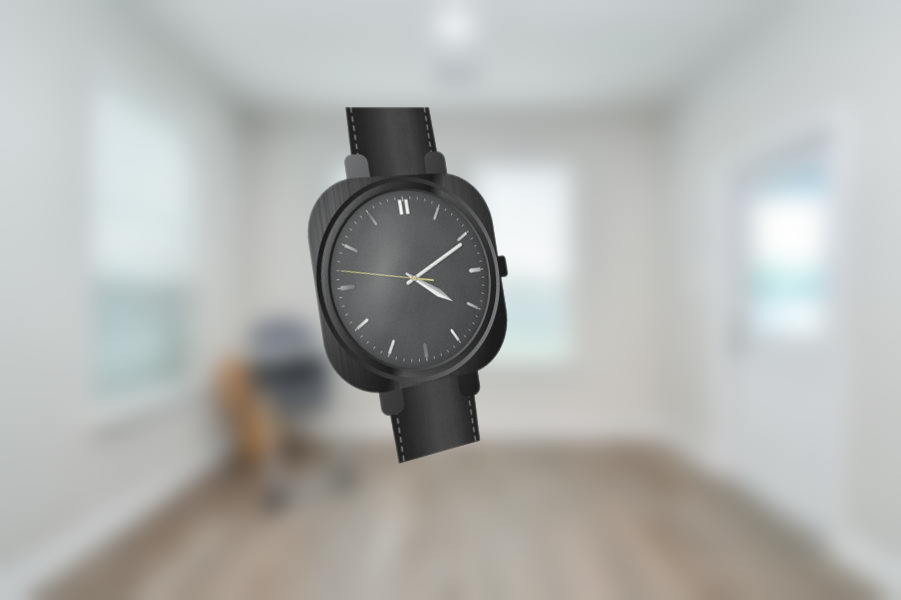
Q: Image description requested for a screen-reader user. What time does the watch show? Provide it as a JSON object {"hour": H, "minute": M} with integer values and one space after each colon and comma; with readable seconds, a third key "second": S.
{"hour": 4, "minute": 10, "second": 47}
